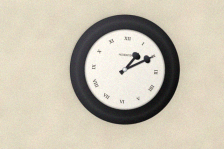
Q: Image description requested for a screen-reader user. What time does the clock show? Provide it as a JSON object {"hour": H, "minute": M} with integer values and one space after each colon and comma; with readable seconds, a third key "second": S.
{"hour": 1, "minute": 10}
